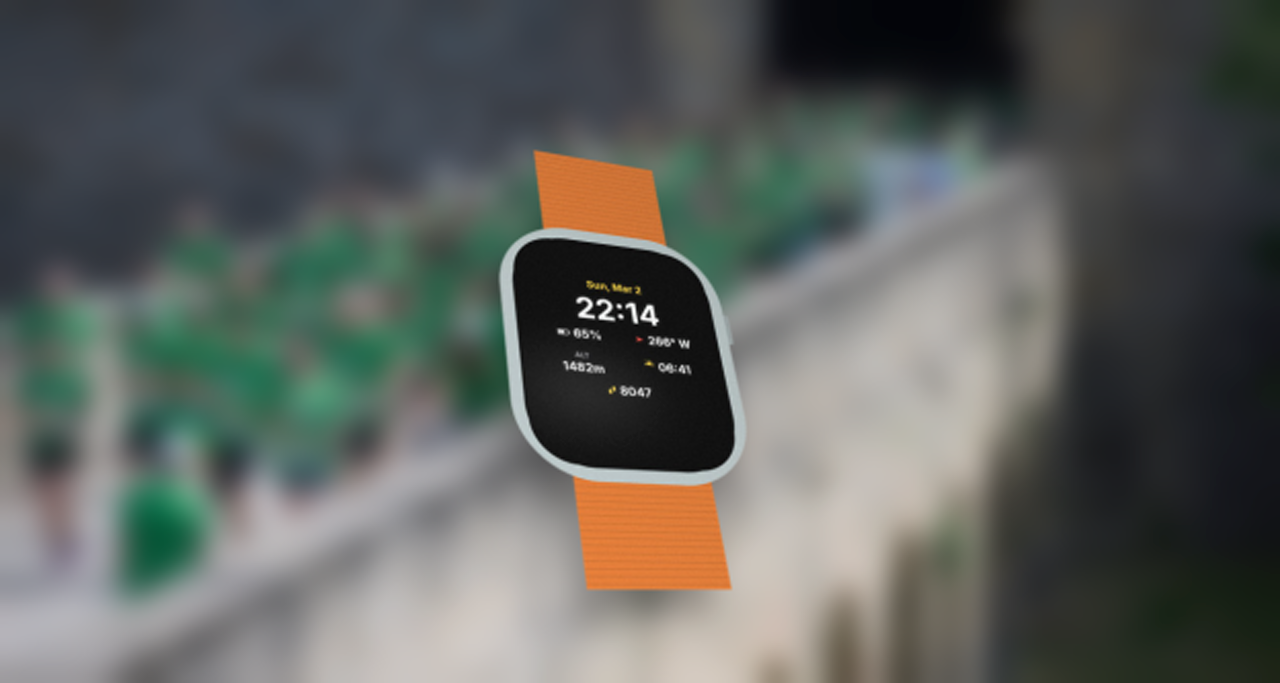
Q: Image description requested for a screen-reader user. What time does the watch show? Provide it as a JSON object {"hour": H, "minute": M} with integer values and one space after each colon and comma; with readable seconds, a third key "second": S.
{"hour": 22, "minute": 14}
